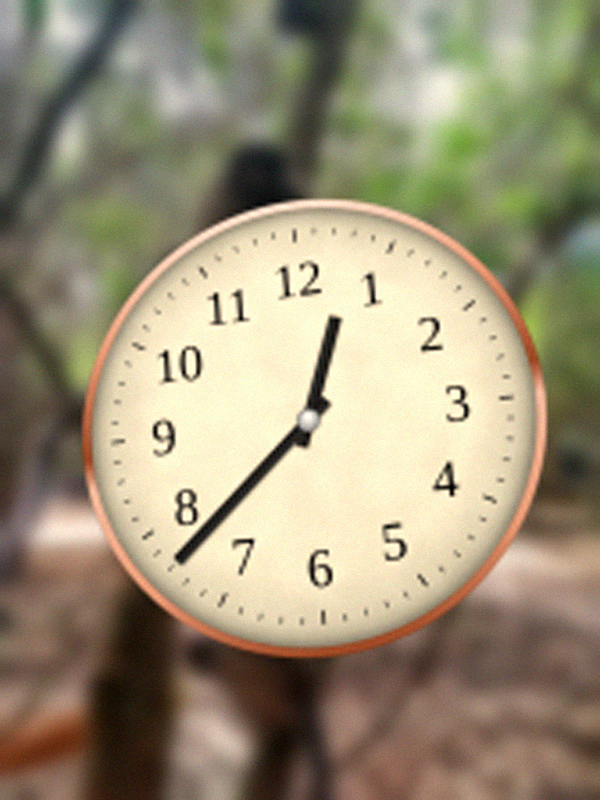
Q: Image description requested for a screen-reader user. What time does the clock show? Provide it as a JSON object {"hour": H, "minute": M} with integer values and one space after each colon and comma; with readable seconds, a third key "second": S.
{"hour": 12, "minute": 38}
